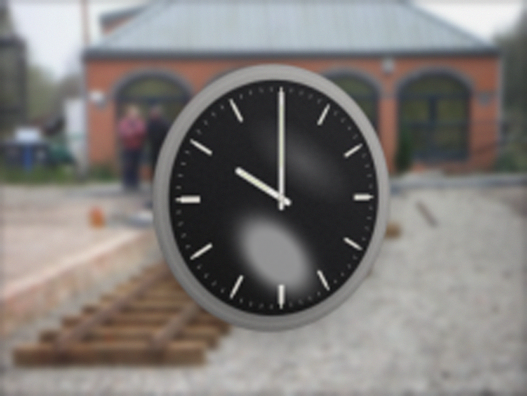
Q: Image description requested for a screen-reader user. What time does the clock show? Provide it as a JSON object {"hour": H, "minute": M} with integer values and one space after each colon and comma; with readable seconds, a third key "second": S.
{"hour": 10, "minute": 0}
